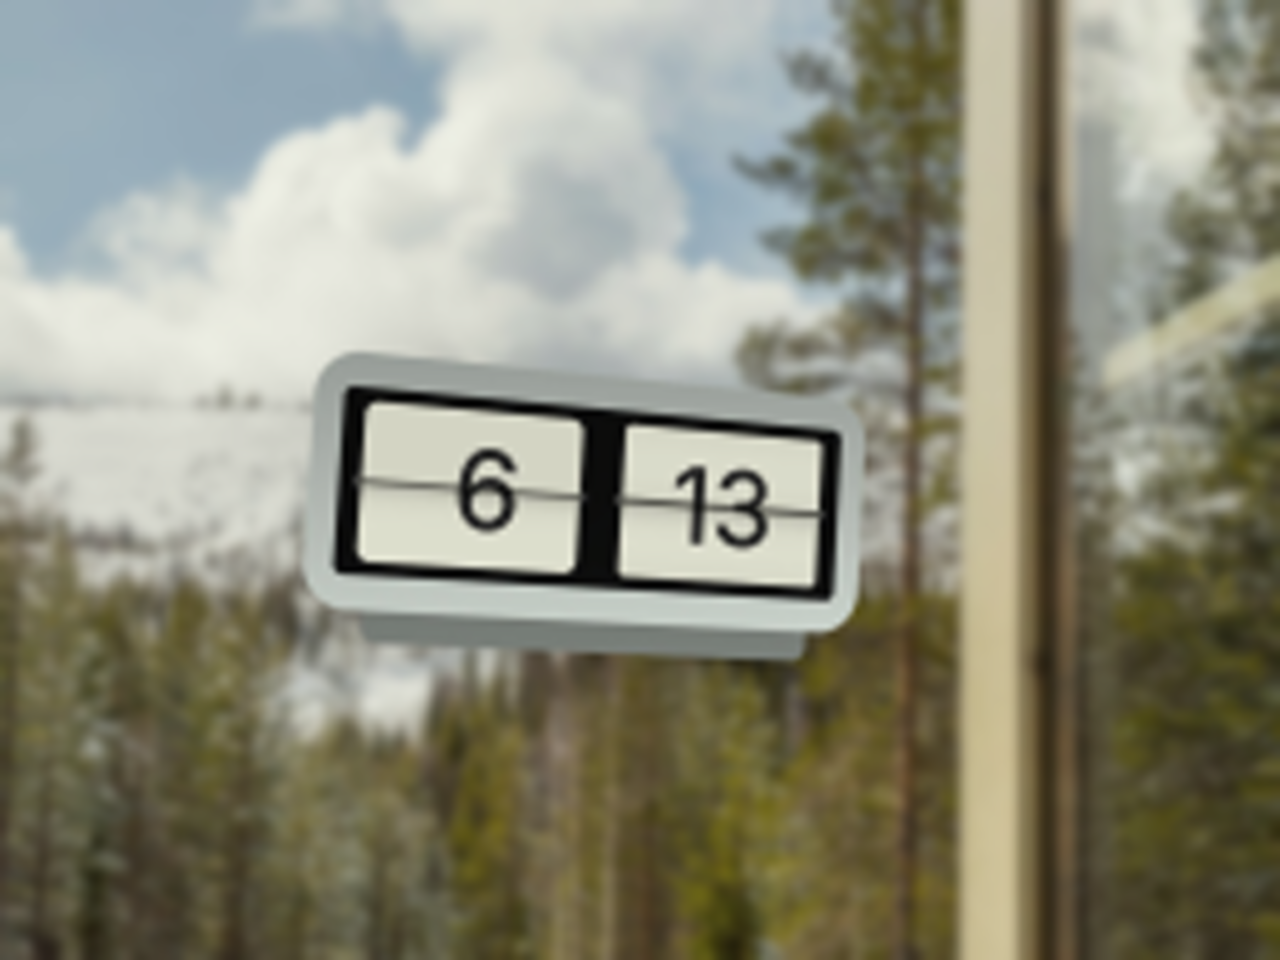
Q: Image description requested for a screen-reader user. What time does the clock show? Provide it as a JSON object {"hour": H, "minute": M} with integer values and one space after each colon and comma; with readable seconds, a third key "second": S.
{"hour": 6, "minute": 13}
